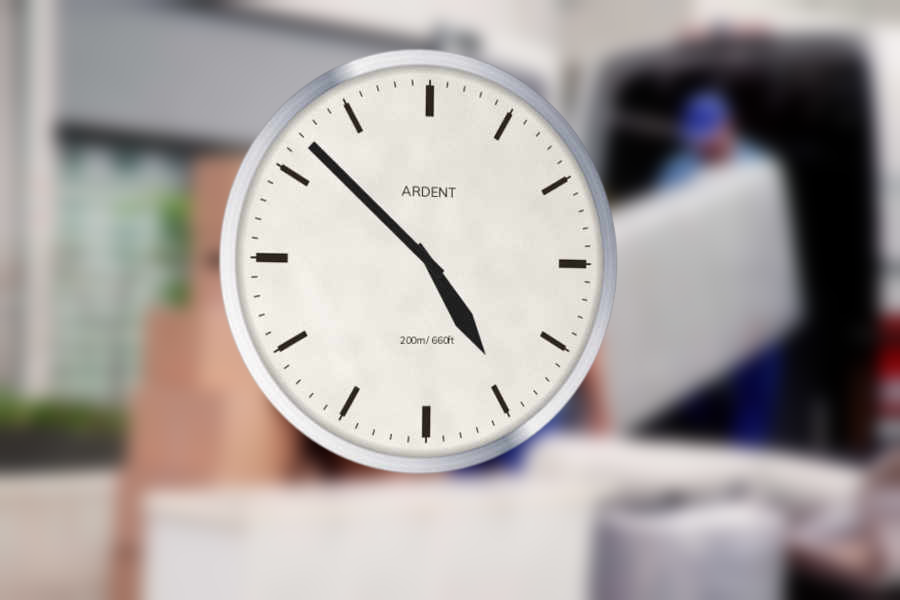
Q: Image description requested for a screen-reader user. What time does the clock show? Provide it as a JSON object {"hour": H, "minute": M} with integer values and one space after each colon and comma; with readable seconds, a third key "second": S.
{"hour": 4, "minute": 52}
